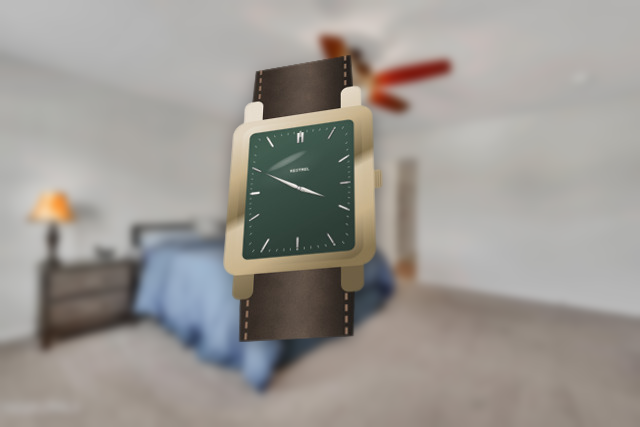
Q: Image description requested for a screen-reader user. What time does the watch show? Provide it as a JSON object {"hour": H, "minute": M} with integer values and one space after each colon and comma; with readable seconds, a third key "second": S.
{"hour": 3, "minute": 50}
